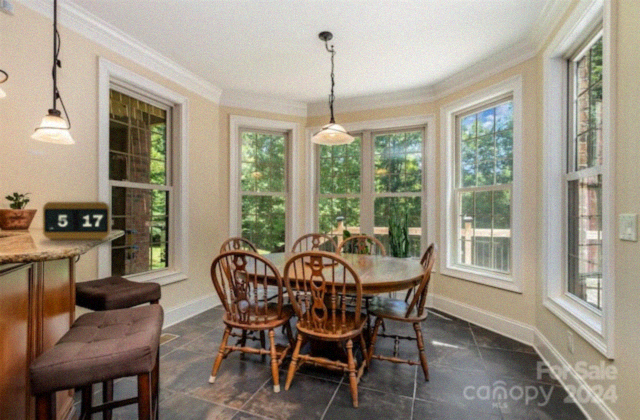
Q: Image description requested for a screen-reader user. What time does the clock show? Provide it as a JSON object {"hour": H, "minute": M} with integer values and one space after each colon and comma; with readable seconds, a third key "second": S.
{"hour": 5, "minute": 17}
